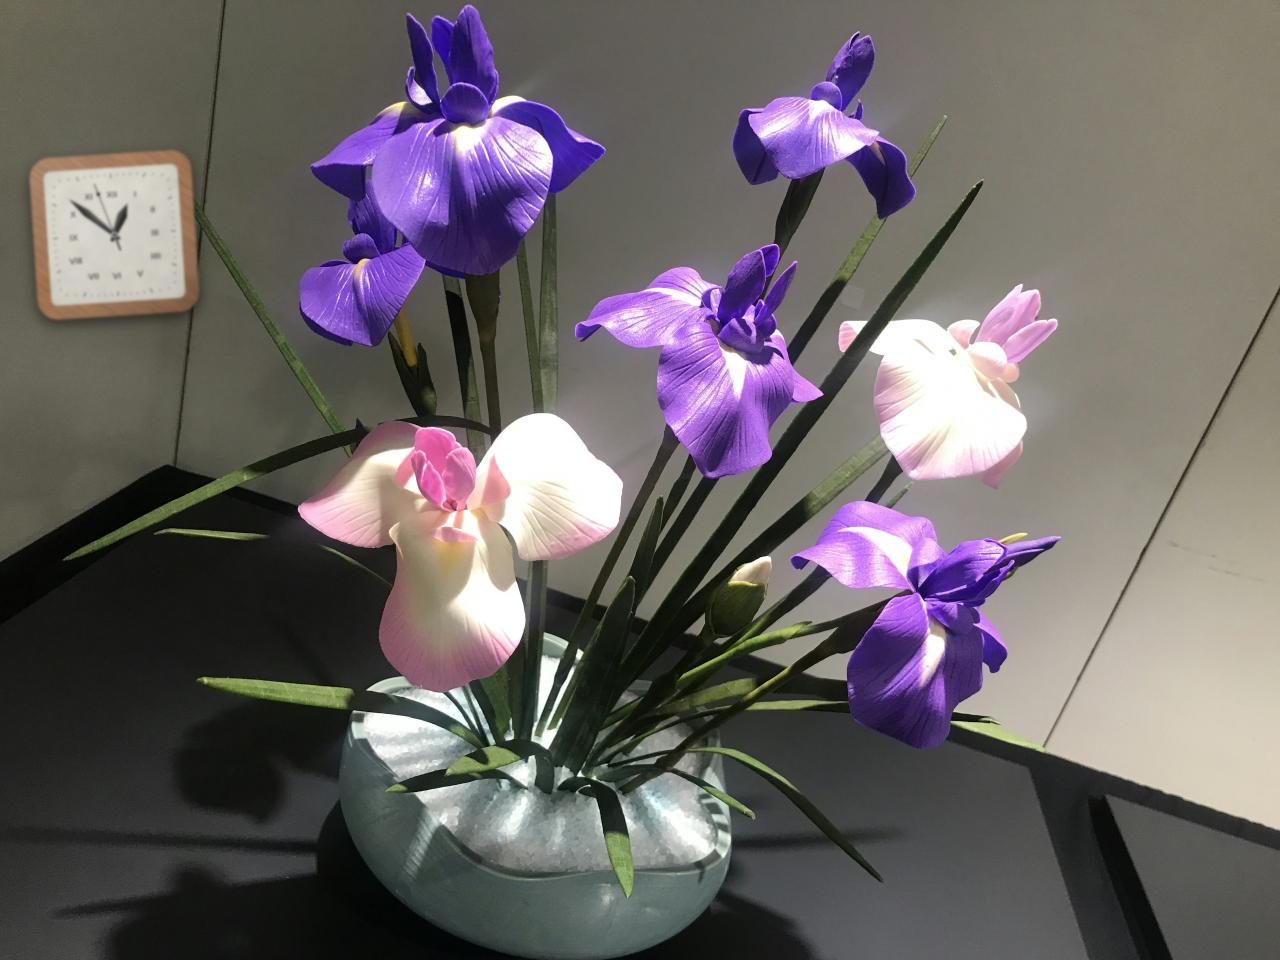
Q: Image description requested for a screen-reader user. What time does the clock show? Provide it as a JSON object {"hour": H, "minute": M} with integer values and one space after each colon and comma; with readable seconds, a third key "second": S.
{"hour": 12, "minute": 51, "second": 57}
